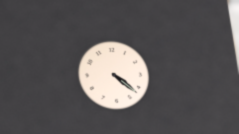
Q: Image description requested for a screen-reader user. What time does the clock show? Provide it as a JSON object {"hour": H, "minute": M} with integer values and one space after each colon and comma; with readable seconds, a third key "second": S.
{"hour": 4, "minute": 22}
